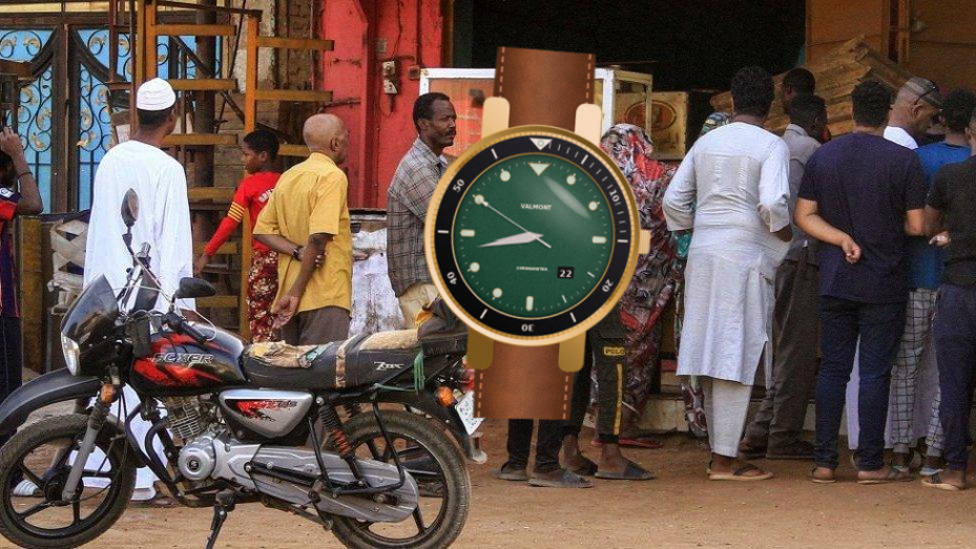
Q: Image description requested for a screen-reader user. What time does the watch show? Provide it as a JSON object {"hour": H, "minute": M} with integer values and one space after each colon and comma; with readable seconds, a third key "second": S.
{"hour": 8, "minute": 42, "second": 50}
